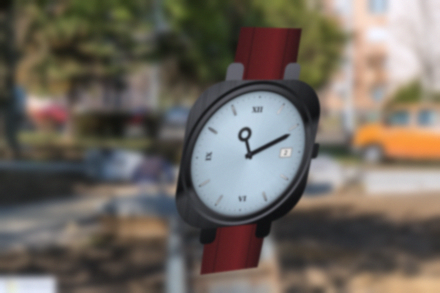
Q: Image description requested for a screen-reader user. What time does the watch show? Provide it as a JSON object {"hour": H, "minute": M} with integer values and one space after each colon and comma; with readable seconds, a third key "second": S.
{"hour": 11, "minute": 11}
